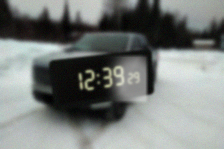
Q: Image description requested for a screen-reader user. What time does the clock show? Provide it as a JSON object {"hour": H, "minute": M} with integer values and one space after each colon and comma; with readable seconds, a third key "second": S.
{"hour": 12, "minute": 39}
